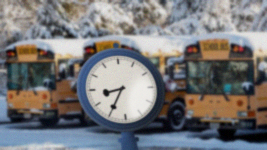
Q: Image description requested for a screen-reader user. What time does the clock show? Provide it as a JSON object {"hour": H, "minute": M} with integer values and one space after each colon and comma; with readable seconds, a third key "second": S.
{"hour": 8, "minute": 35}
